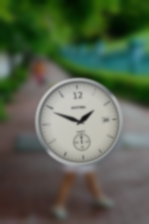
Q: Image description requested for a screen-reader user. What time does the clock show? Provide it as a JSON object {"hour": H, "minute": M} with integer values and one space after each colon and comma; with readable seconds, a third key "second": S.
{"hour": 1, "minute": 49}
